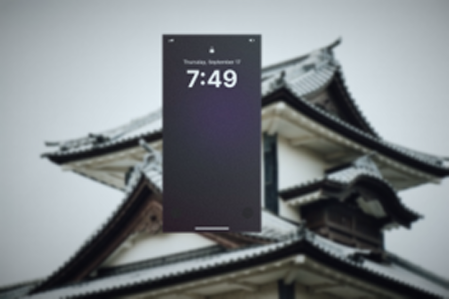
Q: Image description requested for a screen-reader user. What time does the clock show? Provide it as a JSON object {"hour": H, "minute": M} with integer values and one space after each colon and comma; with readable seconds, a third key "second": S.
{"hour": 7, "minute": 49}
